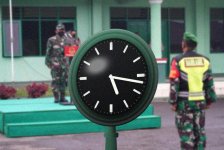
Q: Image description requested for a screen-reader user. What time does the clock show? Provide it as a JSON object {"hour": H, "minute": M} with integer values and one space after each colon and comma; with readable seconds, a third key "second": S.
{"hour": 5, "minute": 17}
